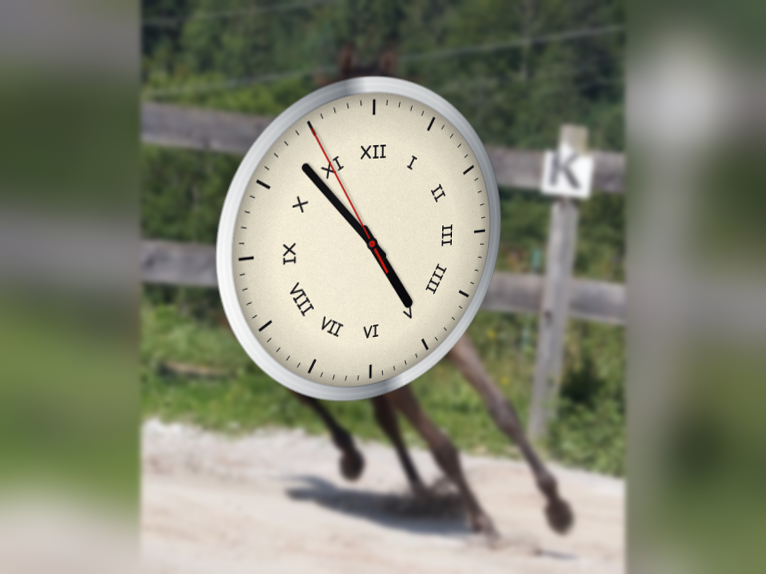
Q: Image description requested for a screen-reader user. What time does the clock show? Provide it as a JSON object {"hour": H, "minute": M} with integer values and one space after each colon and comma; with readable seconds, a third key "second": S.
{"hour": 4, "minute": 52, "second": 55}
